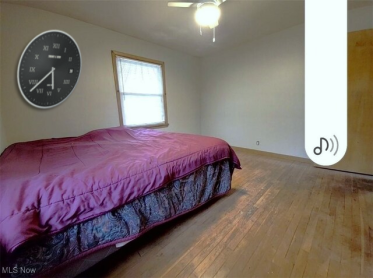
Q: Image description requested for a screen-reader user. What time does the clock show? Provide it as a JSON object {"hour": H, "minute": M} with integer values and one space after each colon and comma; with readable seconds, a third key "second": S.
{"hour": 5, "minute": 38}
